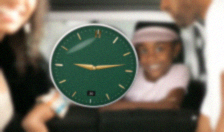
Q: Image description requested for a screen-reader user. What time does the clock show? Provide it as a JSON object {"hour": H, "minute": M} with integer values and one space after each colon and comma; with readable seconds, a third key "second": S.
{"hour": 9, "minute": 13}
